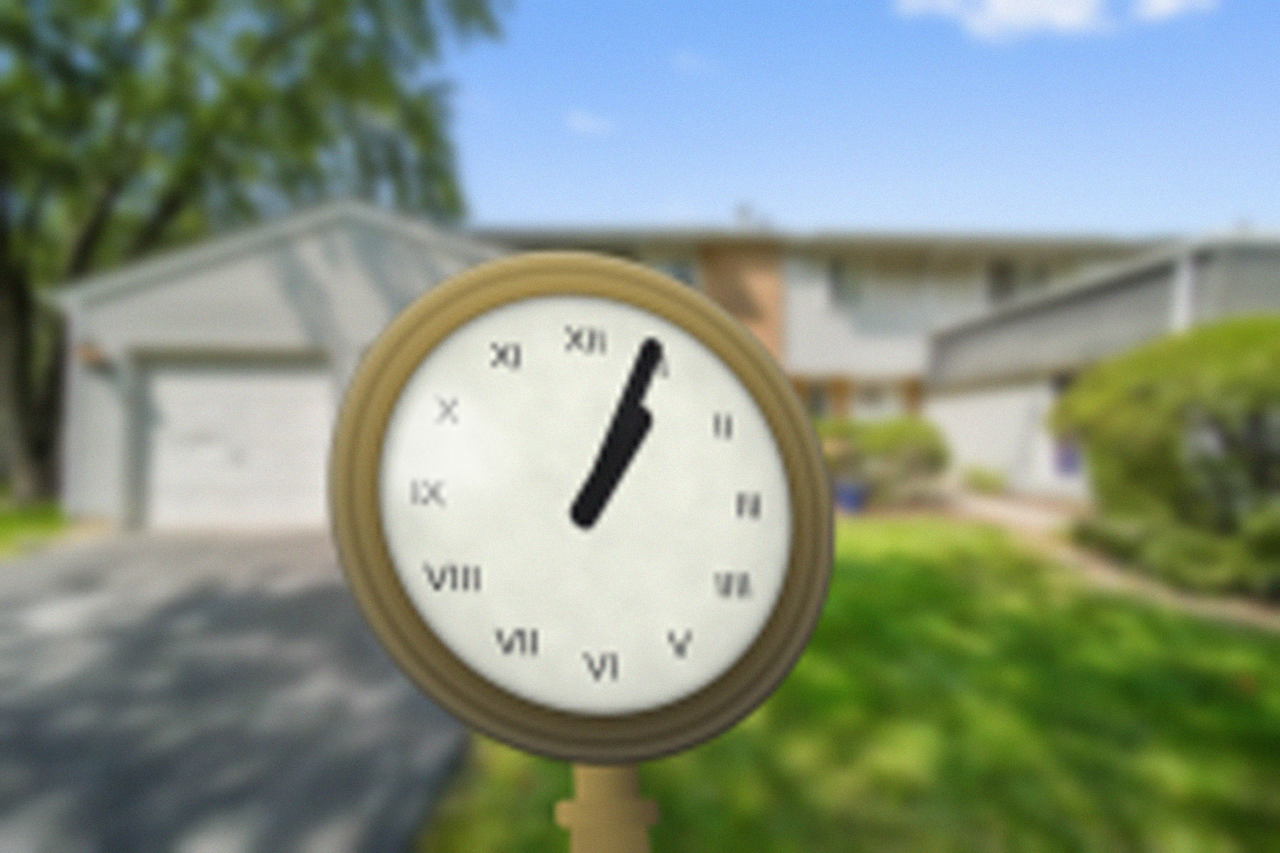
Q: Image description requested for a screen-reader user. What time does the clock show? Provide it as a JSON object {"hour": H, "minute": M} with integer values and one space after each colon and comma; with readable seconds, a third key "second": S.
{"hour": 1, "minute": 4}
